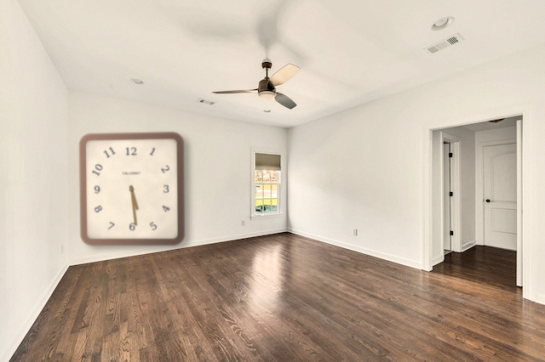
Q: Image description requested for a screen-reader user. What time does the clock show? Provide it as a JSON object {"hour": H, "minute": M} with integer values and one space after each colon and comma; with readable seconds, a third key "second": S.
{"hour": 5, "minute": 29}
